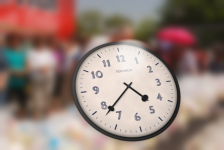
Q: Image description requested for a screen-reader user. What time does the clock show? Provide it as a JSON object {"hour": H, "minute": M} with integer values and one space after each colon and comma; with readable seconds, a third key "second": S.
{"hour": 4, "minute": 38}
